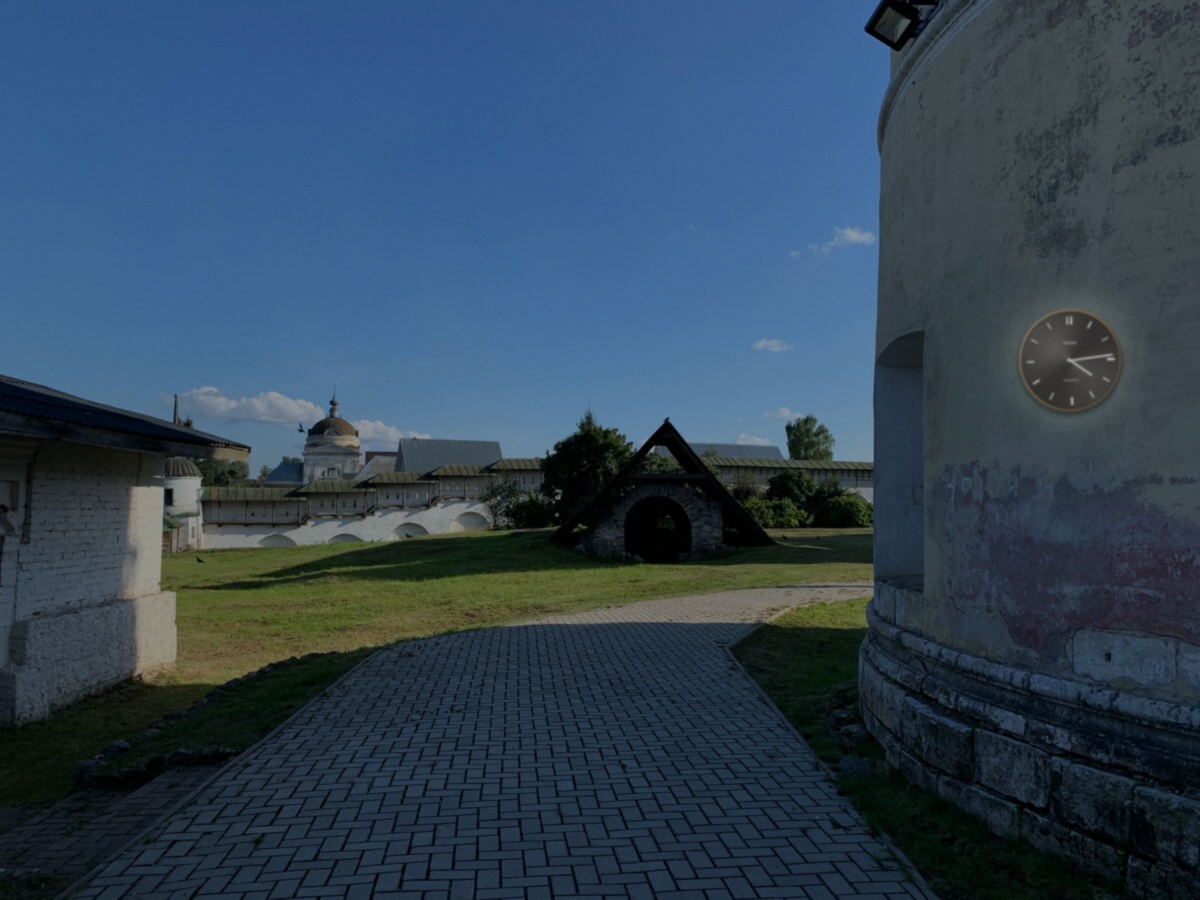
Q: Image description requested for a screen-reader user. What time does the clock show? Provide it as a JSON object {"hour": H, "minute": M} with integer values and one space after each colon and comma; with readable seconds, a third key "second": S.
{"hour": 4, "minute": 14}
